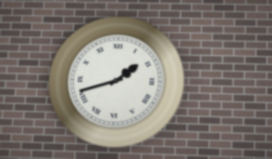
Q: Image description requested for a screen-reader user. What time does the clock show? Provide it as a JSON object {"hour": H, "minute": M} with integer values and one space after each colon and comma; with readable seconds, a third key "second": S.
{"hour": 1, "minute": 42}
